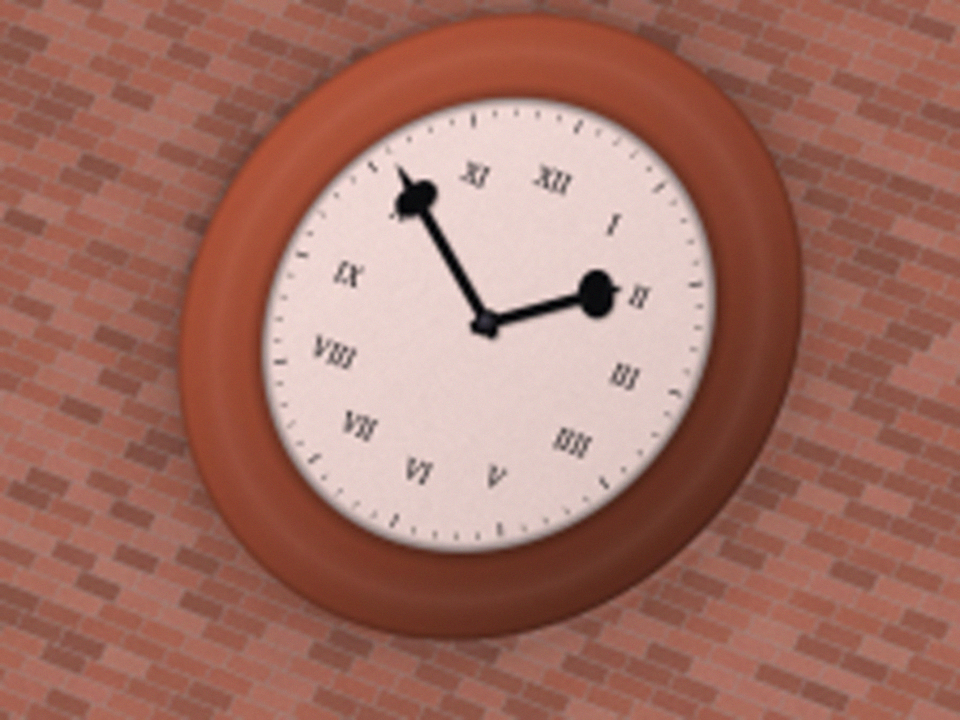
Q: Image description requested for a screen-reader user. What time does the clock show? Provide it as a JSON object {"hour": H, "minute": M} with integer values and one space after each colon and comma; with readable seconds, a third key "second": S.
{"hour": 1, "minute": 51}
